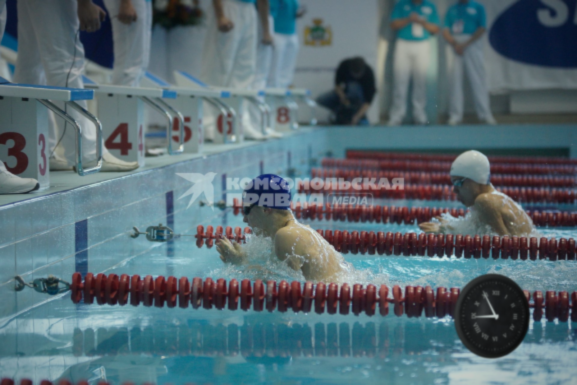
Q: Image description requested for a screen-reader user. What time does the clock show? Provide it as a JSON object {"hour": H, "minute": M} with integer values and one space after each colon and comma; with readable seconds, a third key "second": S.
{"hour": 8, "minute": 55}
